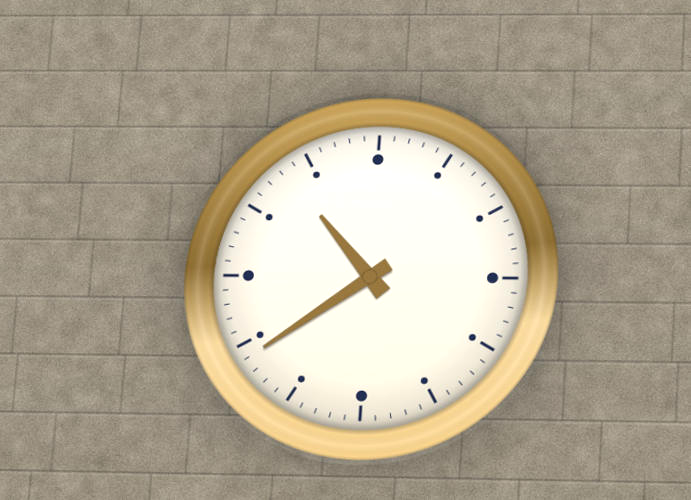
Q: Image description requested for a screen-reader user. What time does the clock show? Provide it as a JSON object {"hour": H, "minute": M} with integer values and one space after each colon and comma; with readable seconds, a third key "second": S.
{"hour": 10, "minute": 39}
